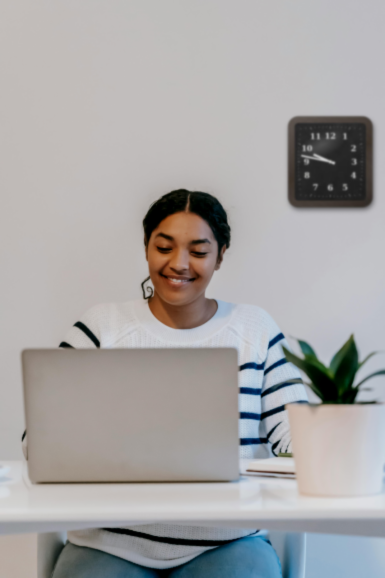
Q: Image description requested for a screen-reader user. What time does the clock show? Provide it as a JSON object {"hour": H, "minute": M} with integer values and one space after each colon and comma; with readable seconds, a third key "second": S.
{"hour": 9, "minute": 47}
